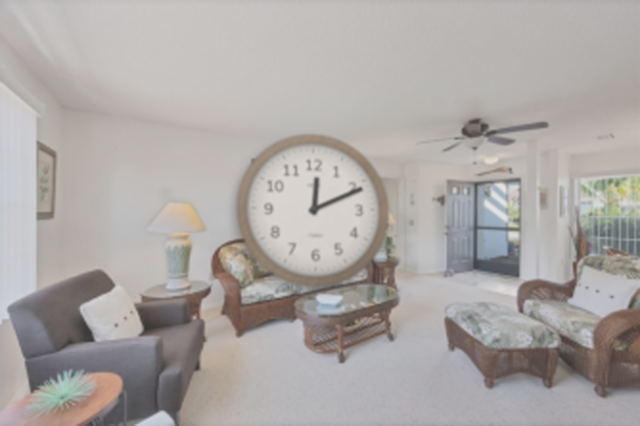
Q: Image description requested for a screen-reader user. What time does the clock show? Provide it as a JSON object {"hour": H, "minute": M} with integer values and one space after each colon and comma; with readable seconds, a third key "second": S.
{"hour": 12, "minute": 11}
